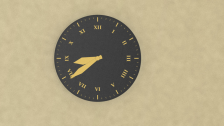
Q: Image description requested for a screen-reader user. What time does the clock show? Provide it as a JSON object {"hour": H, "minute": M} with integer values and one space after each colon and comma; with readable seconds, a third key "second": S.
{"hour": 8, "minute": 39}
